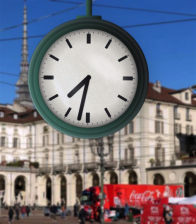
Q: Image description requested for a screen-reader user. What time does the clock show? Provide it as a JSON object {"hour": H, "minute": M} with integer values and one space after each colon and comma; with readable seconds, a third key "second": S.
{"hour": 7, "minute": 32}
